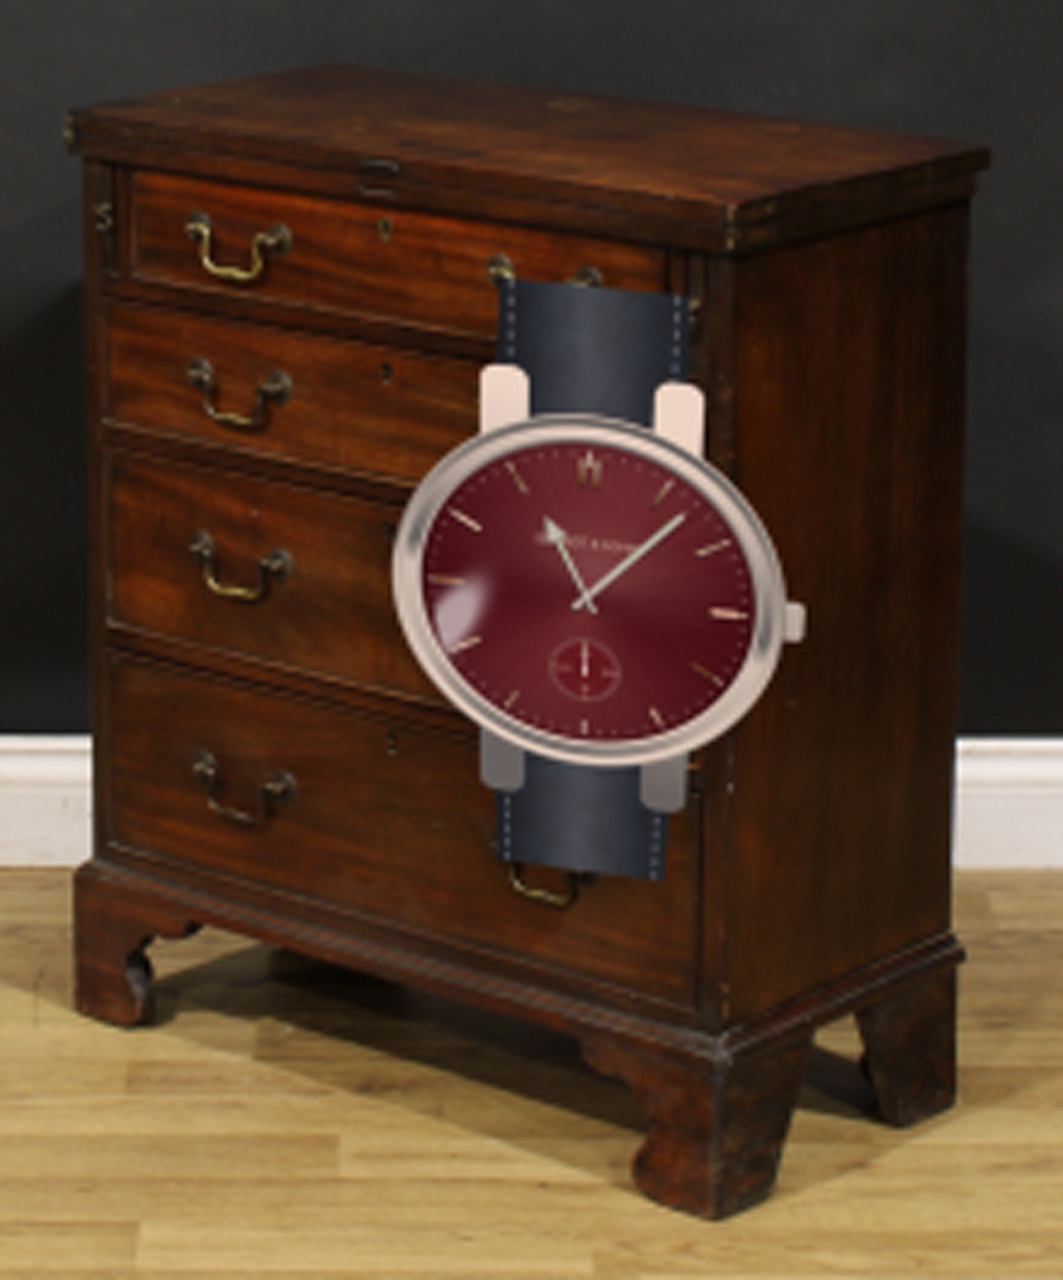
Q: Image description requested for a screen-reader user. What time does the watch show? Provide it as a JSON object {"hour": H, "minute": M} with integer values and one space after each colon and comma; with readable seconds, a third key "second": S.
{"hour": 11, "minute": 7}
